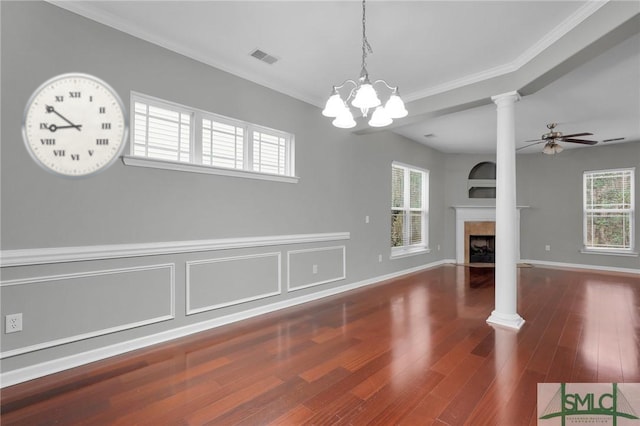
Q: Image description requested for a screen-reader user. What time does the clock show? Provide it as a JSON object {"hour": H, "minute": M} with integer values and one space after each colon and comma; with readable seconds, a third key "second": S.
{"hour": 8, "minute": 51}
